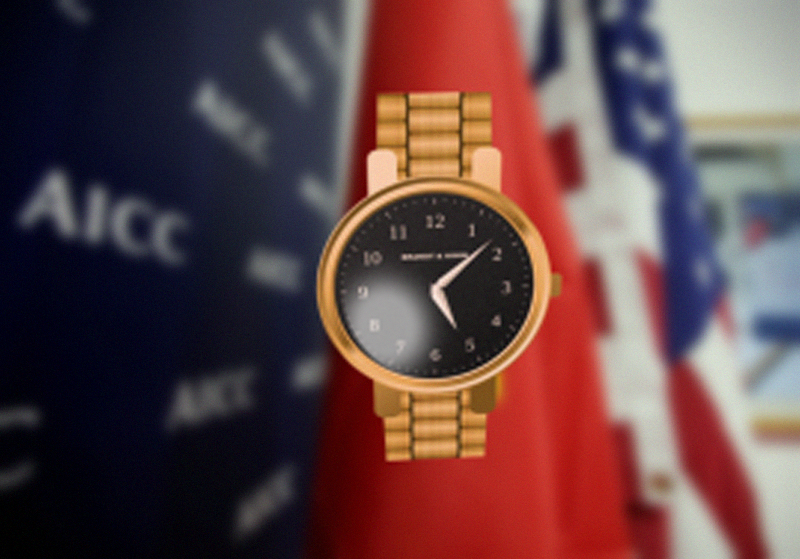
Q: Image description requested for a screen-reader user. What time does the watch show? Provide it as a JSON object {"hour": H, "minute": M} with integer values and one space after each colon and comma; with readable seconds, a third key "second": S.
{"hour": 5, "minute": 8}
